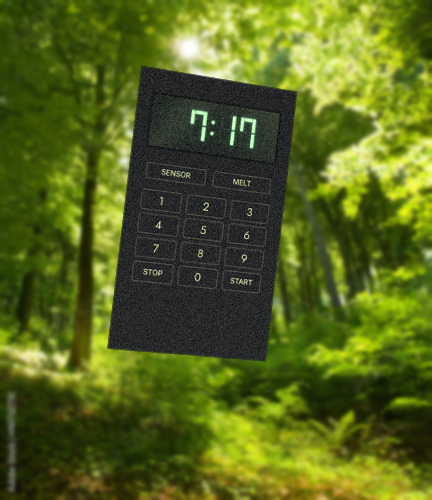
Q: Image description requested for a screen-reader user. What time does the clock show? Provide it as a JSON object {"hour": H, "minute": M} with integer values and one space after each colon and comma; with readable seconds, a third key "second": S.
{"hour": 7, "minute": 17}
